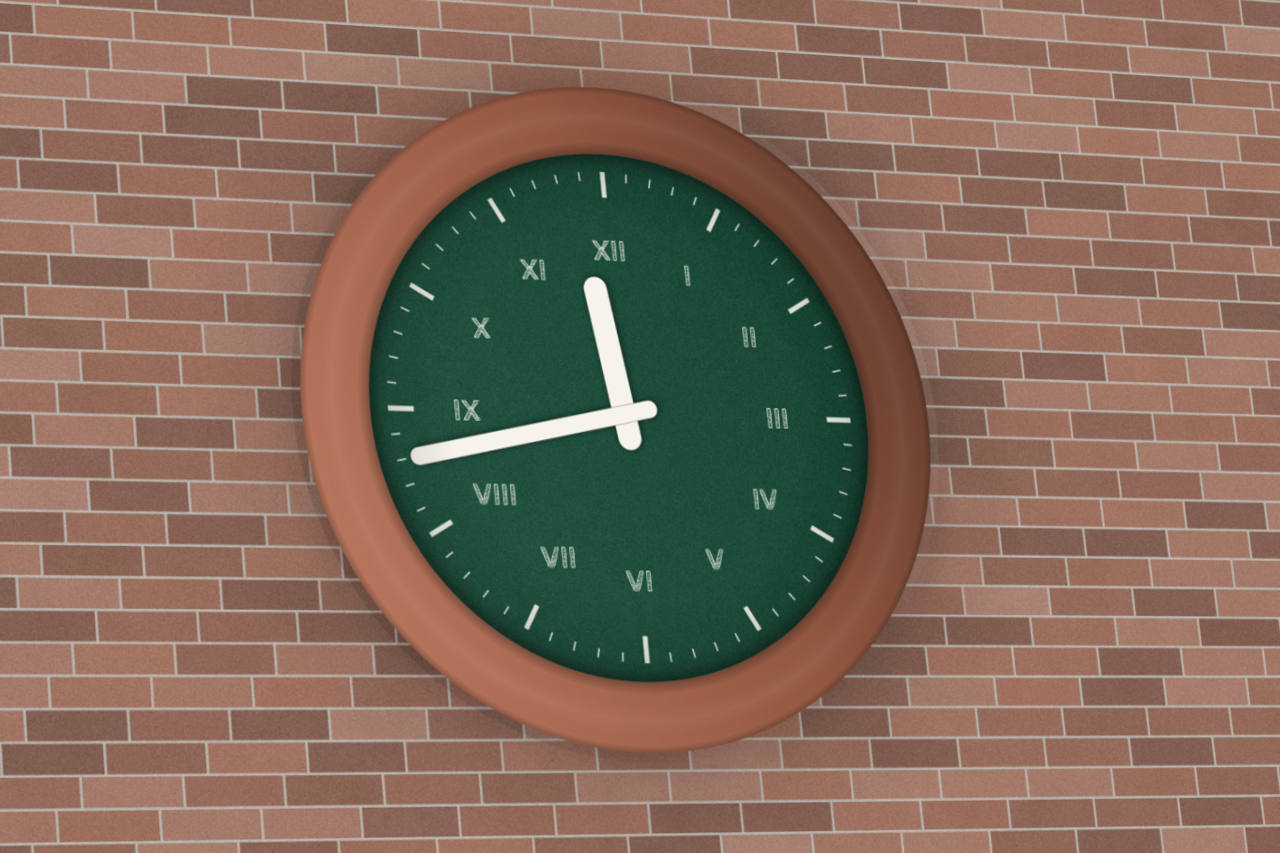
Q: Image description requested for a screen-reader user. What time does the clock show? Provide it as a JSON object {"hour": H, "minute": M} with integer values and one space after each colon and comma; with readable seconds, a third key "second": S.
{"hour": 11, "minute": 43}
